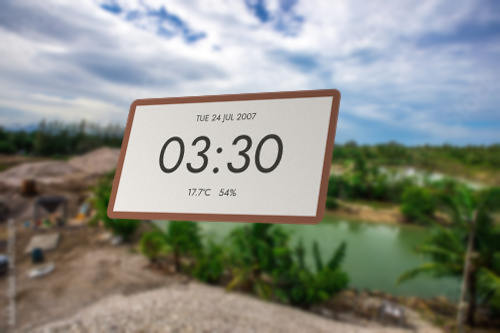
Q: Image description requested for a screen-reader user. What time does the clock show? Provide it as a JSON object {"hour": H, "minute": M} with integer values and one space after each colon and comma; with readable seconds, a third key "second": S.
{"hour": 3, "minute": 30}
